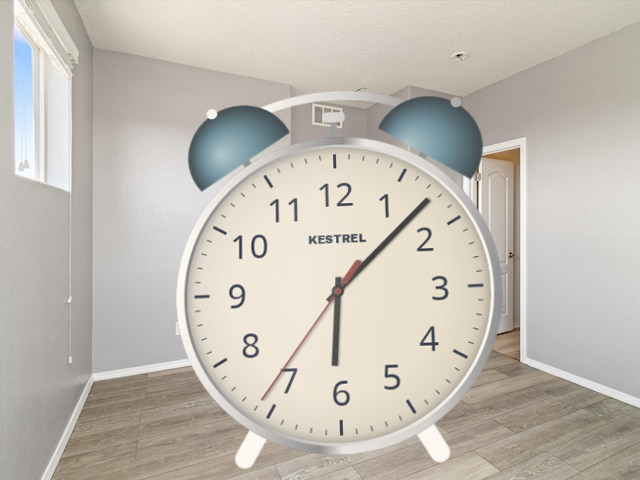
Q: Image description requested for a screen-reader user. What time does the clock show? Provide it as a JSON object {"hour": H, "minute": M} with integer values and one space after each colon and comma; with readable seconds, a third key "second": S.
{"hour": 6, "minute": 7, "second": 36}
